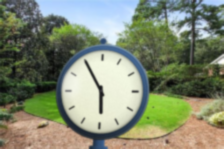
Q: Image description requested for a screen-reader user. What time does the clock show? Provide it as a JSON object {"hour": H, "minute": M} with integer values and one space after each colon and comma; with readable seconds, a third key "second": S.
{"hour": 5, "minute": 55}
